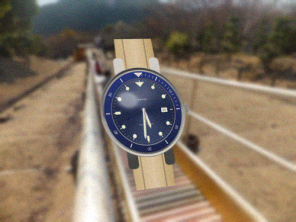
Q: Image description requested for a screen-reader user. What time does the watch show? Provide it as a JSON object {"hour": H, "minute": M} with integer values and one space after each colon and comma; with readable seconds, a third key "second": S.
{"hour": 5, "minute": 31}
